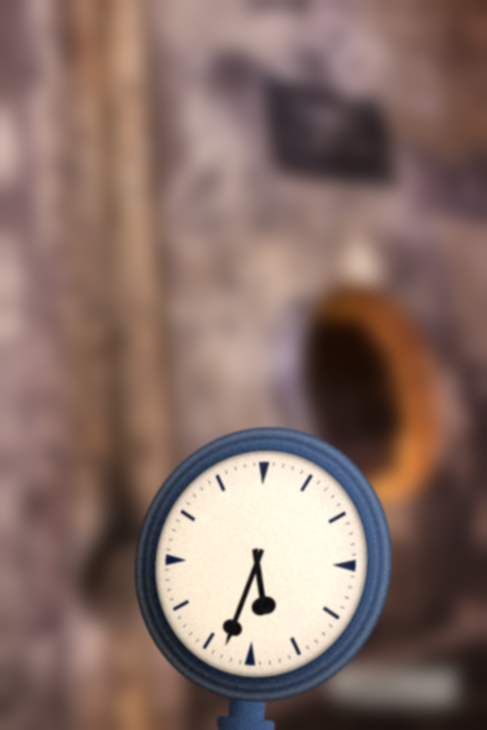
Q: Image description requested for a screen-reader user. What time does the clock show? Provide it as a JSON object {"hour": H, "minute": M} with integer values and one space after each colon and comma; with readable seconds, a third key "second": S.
{"hour": 5, "minute": 33}
